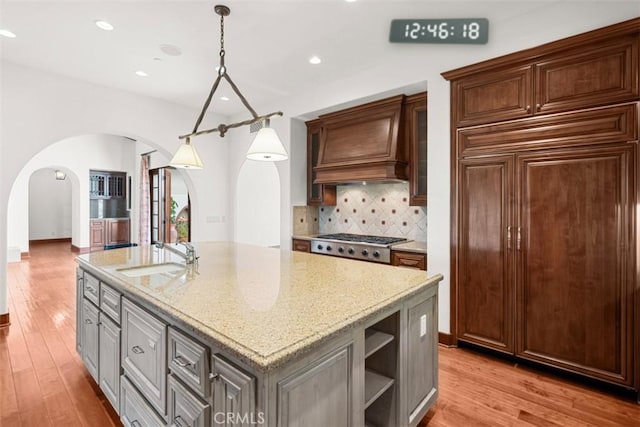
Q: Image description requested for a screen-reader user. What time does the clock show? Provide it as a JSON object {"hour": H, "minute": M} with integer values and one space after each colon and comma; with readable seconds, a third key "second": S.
{"hour": 12, "minute": 46, "second": 18}
